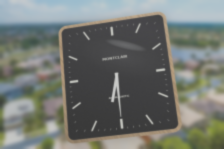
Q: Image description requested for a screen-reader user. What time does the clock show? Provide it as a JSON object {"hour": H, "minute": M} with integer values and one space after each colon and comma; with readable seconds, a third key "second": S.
{"hour": 6, "minute": 30}
